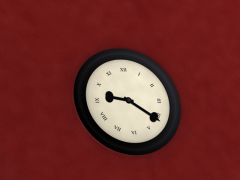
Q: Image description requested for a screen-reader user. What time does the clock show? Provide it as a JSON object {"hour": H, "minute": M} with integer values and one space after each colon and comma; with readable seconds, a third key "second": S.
{"hour": 9, "minute": 21}
